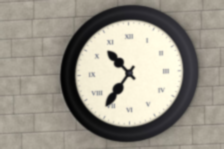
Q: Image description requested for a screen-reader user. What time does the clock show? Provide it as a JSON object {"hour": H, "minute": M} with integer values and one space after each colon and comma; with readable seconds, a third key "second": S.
{"hour": 10, "minute": 36}
